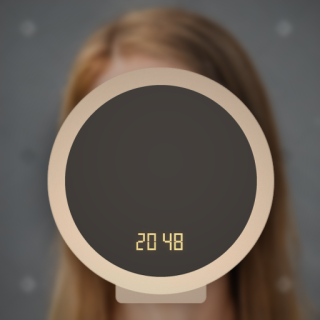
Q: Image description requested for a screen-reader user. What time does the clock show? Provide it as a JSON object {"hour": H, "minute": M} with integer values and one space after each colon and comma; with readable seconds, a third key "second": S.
{"hour": 20, "minute": 48}
